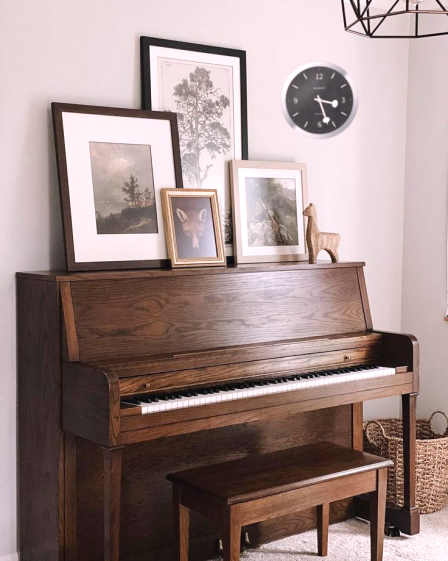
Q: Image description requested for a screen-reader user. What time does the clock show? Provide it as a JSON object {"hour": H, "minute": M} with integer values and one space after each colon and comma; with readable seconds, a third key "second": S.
{"hour": 3, "minute": 27}
